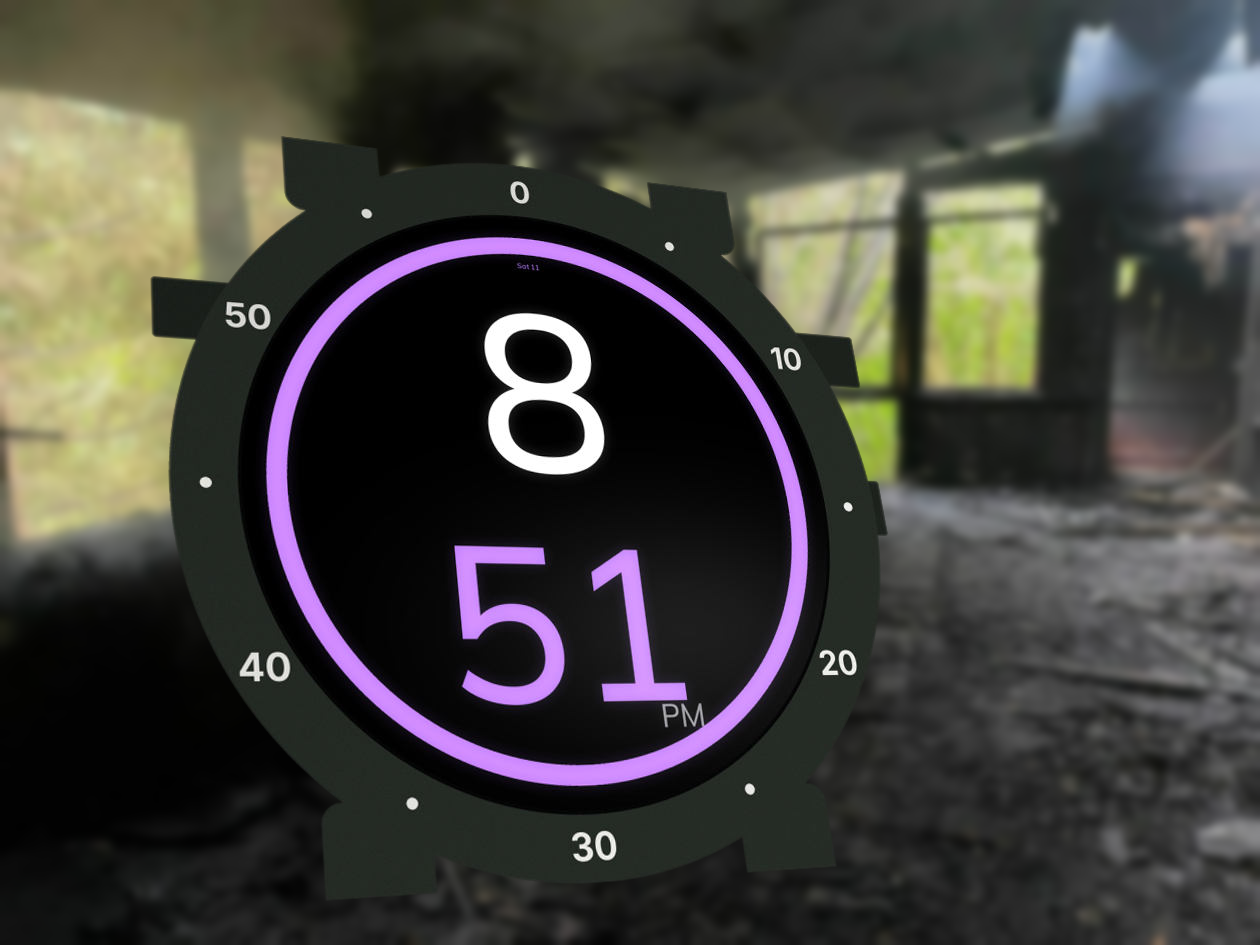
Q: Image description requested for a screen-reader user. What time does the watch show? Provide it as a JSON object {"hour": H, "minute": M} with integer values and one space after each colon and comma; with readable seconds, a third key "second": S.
{"hour": 8, "minute": 51}
